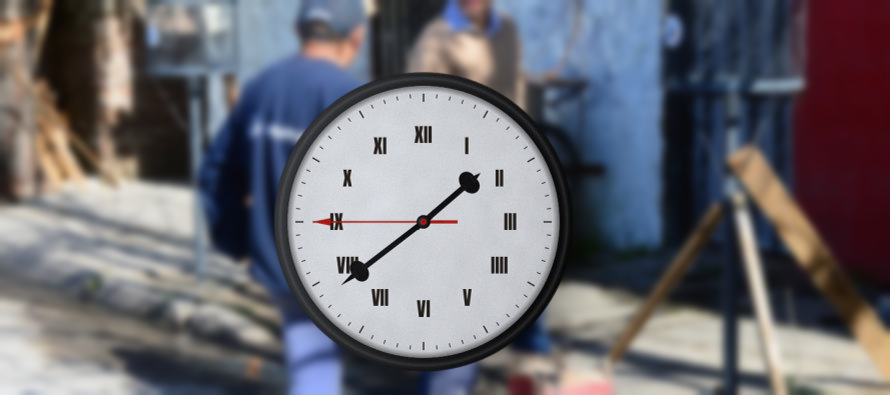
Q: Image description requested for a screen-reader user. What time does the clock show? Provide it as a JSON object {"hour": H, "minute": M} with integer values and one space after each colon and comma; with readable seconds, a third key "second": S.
{"hour": 1, "minute": 38, "second": 45}
